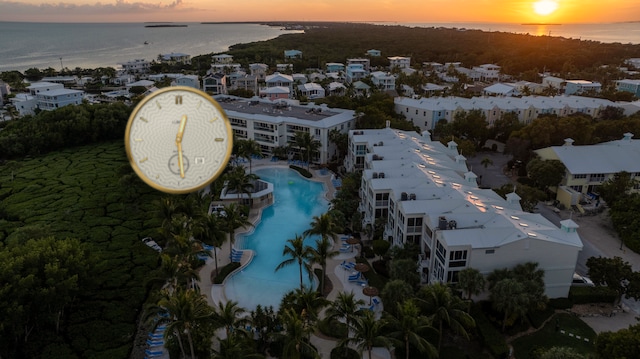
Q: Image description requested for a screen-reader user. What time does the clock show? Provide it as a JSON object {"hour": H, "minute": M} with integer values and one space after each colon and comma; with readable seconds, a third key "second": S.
{"hour": 12, "minute": 29}
